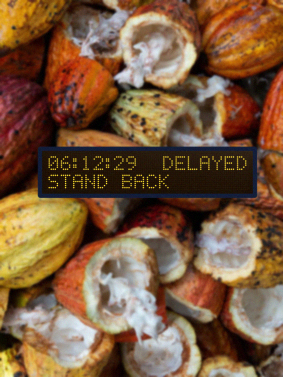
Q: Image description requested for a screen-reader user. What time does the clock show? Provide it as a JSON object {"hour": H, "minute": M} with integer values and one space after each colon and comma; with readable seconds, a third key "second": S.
{"hour": 6, "minute": 12, "second": 29}
